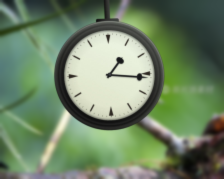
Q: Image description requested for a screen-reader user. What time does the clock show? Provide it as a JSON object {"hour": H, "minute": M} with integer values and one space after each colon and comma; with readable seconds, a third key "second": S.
{"hour": 1, "minute": 16}
